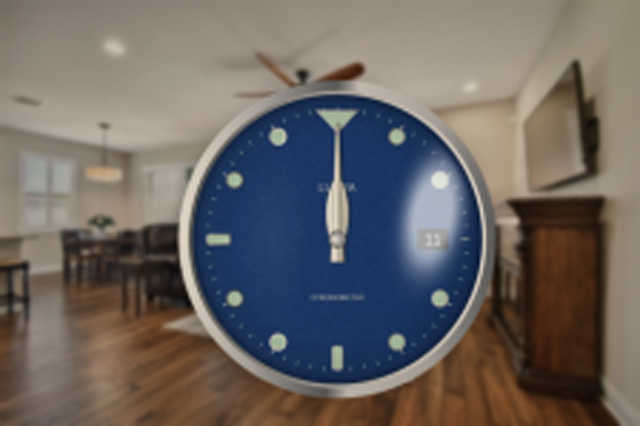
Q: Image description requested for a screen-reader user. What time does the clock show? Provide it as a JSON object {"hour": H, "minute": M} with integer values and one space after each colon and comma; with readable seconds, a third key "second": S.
{"hour": 12, "minute": 0}
